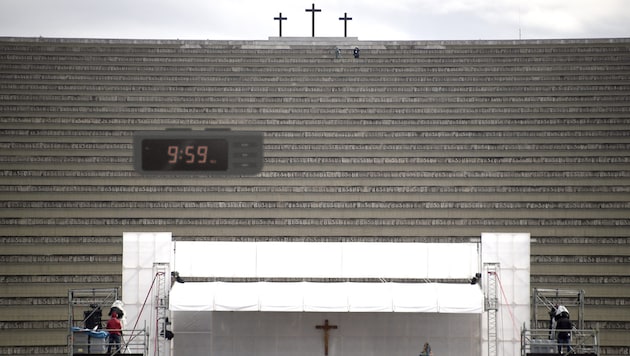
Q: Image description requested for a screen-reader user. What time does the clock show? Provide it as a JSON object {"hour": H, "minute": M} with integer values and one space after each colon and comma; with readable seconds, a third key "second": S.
{"hour": 9, "minute": 59}
